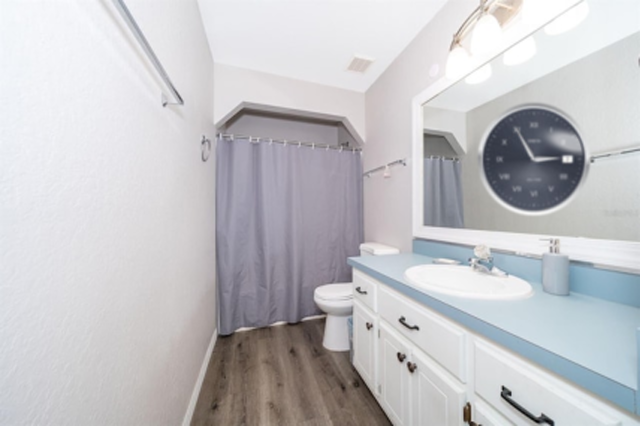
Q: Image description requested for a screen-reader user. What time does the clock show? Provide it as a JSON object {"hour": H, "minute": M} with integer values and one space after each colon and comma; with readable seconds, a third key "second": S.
{"hour": 2, "minute": 55}
